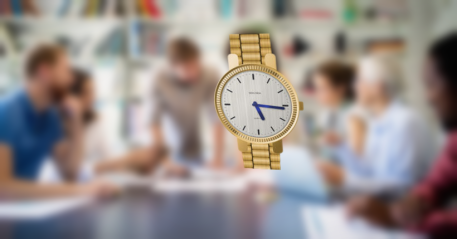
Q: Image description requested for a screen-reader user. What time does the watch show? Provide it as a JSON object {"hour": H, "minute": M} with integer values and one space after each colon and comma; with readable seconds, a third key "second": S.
{"hour": 5, "minute": 16}
